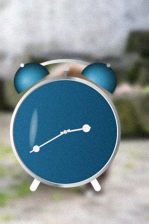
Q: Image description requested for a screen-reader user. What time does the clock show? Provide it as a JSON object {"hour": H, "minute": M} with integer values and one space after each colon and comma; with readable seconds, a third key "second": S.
{"hour": 2, "minute": 40}
